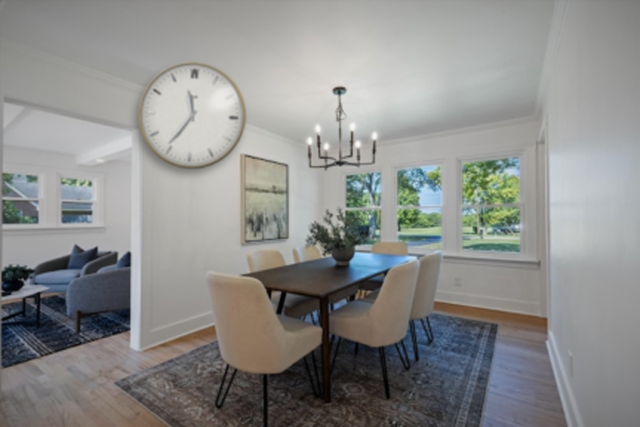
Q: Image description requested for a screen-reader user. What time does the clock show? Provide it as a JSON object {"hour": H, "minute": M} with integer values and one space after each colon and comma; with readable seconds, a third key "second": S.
{"hour": 11, "minute": 36}
